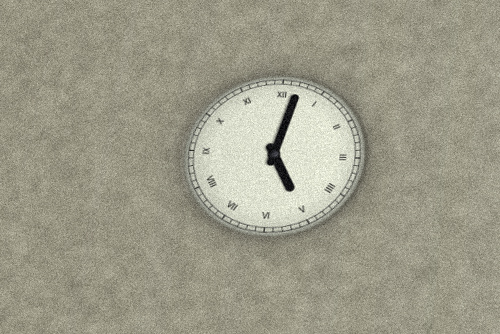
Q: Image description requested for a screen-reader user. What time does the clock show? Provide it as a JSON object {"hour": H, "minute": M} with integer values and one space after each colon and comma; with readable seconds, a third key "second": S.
{"hour": 5, "minute": 2}
